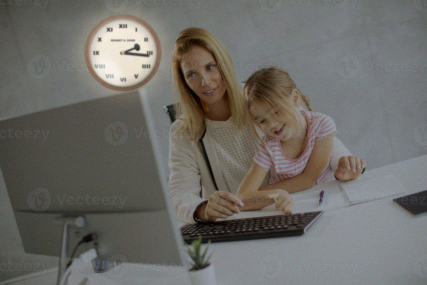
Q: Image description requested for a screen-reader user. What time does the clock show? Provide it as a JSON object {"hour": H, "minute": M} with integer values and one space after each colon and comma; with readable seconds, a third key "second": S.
{"hour": 2, "minute": 16}
